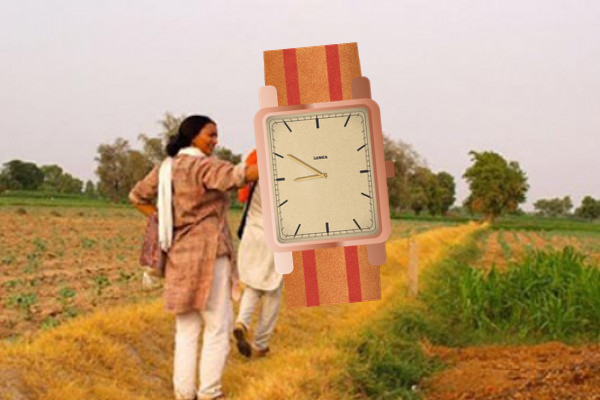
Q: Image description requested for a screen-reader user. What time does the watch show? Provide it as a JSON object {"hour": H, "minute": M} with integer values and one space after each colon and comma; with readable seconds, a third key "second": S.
{"hour": 8, "minute": 51}
